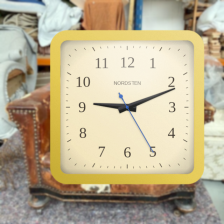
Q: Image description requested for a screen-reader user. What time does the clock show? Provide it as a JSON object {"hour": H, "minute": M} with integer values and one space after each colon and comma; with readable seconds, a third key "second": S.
{"hour": 9, "minute": 11, "second": 25}
